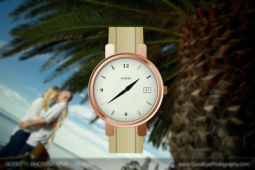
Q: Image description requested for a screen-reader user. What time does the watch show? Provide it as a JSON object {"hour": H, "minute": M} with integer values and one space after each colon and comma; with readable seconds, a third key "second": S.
{"hour": 1, "minute": 39}
